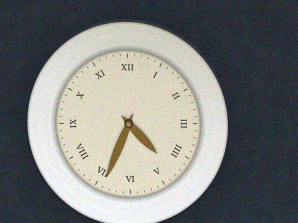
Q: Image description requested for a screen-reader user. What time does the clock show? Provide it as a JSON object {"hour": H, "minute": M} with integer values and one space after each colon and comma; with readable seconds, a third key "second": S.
{"hour": 4, "minute": 34}
